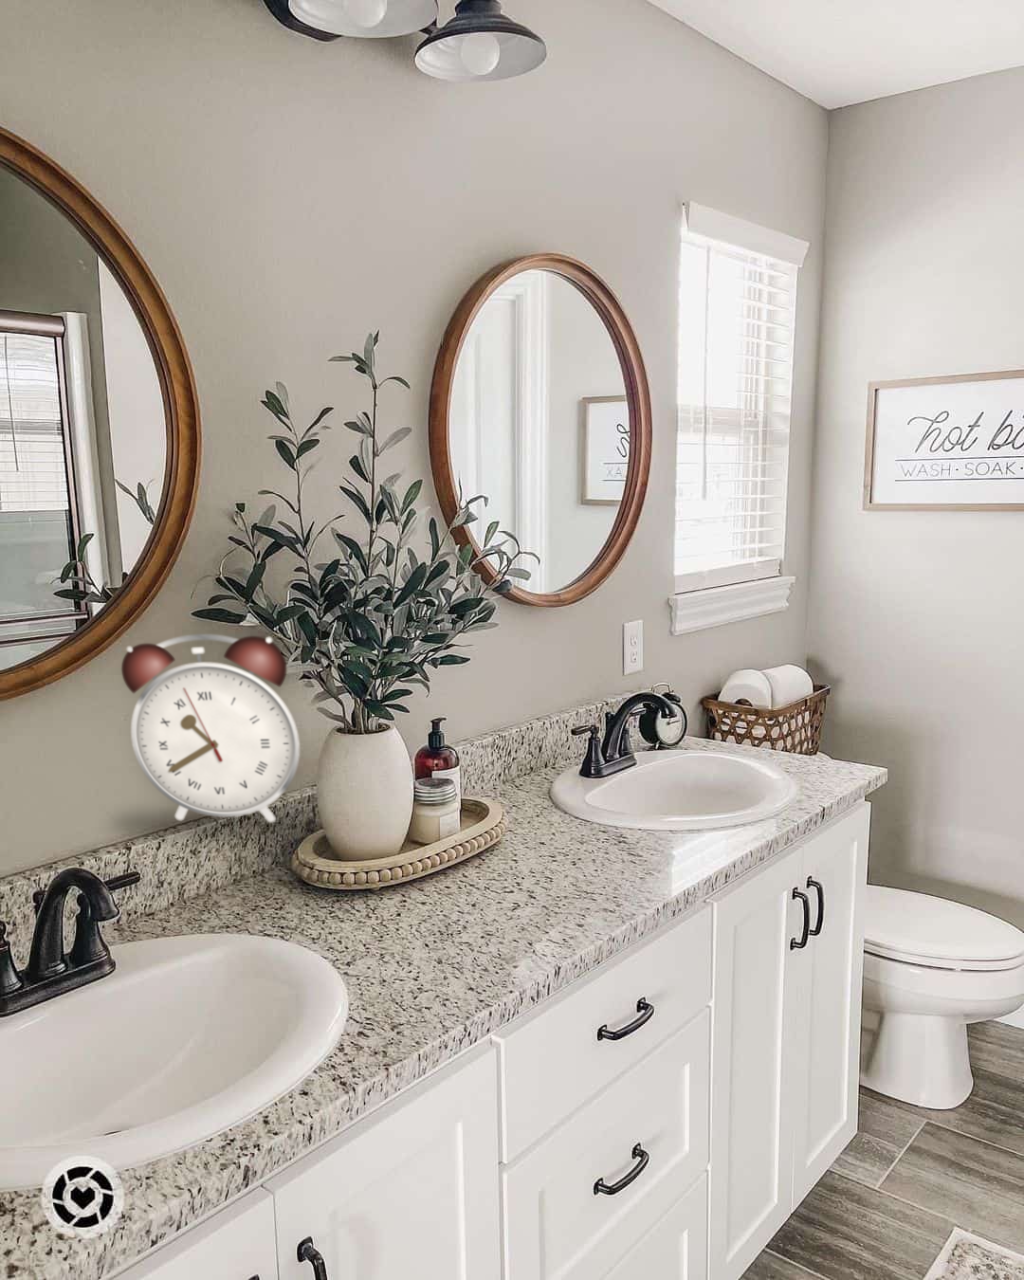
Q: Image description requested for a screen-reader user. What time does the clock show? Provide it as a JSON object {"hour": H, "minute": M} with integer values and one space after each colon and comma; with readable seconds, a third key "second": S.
{"hour": 10, "minute": 39, "second": 57}
